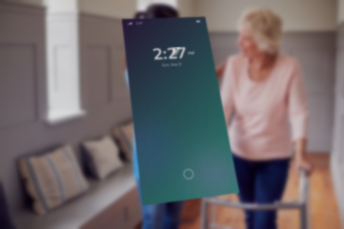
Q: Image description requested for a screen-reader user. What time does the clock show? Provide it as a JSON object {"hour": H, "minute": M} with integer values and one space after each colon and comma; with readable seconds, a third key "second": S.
{"hour": 2, "minute": 27}
